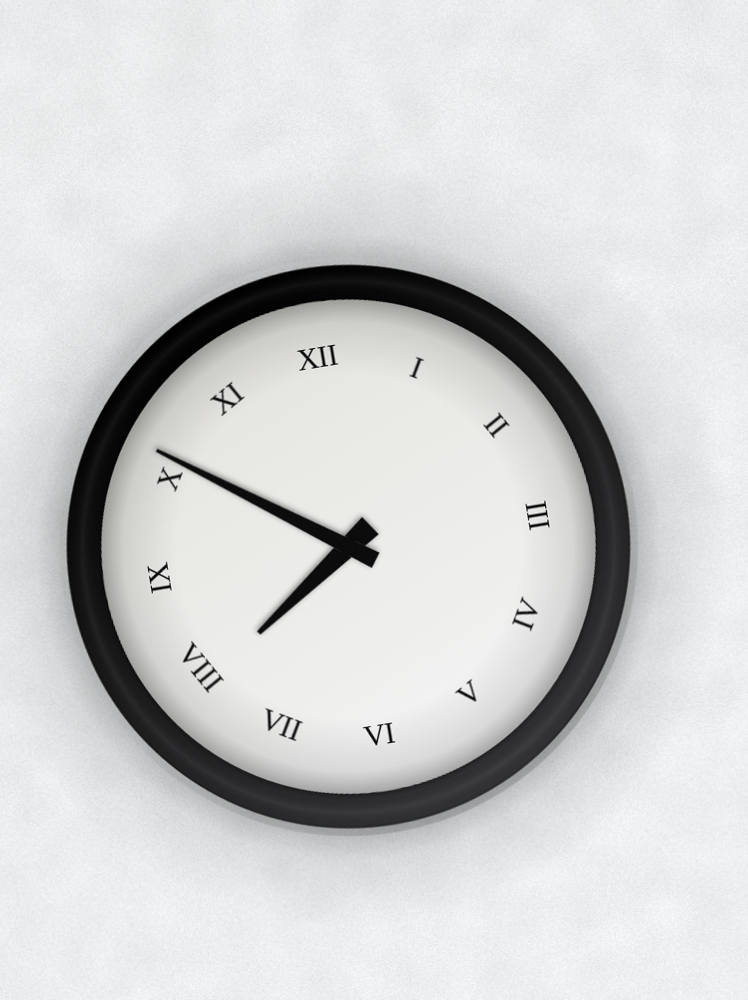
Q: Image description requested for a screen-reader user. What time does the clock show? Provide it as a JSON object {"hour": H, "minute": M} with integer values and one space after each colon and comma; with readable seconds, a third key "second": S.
{"hour": 7, "minute": 51}
